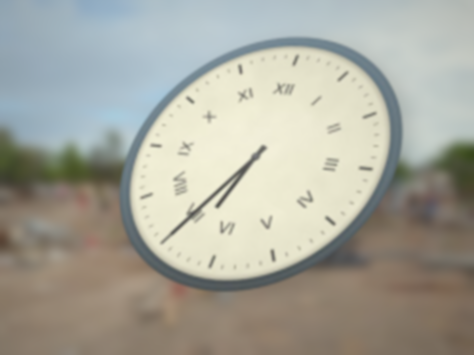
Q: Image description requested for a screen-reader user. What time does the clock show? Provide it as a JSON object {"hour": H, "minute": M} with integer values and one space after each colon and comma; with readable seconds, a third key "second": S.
{"hour": 6, "minute": 35}
